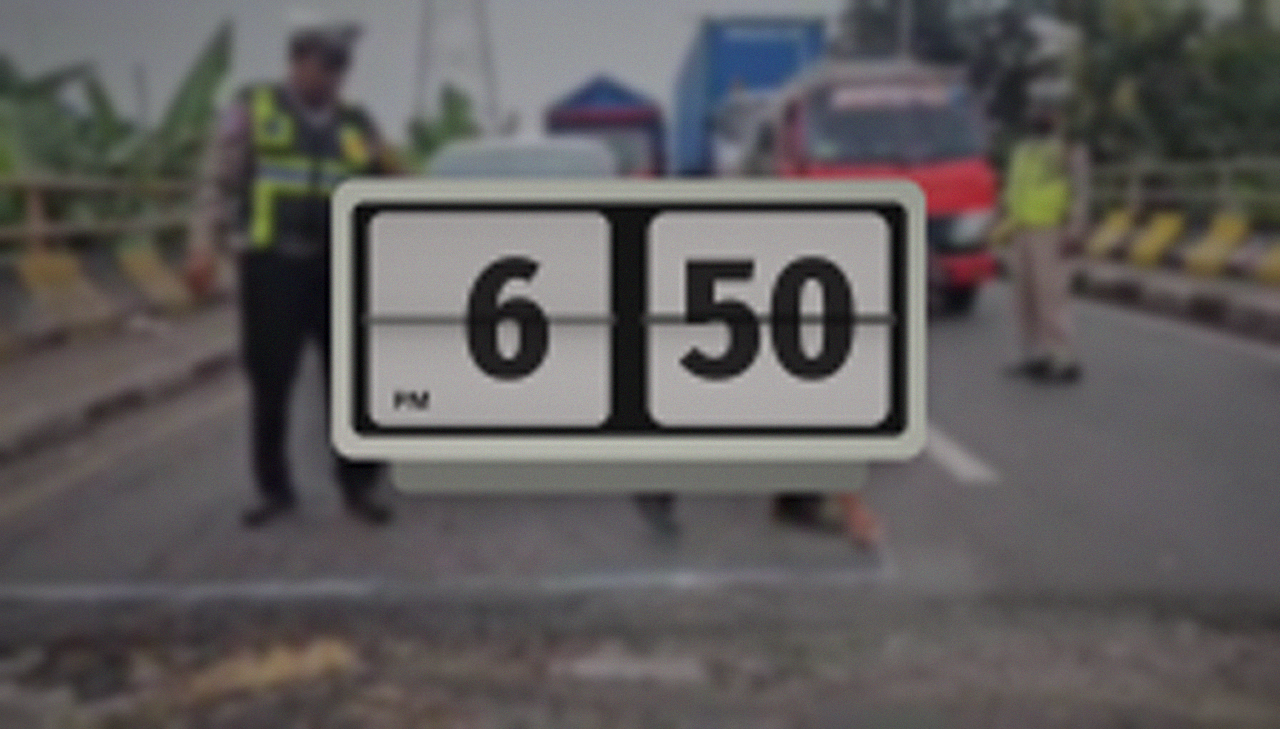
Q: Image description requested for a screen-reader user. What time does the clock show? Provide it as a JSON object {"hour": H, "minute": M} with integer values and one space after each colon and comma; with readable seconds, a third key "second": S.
{"hour": 6, "minute": 50}
